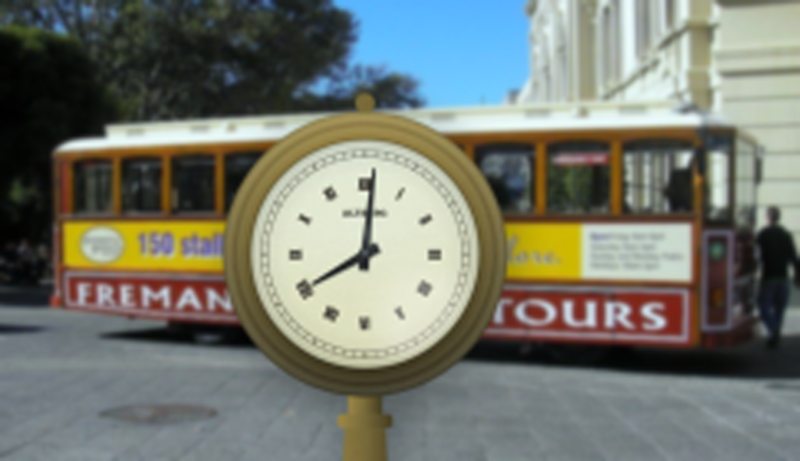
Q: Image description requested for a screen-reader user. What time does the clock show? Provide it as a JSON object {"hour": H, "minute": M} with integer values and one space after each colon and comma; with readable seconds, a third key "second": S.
{"hour": 8, "minute": 1}
